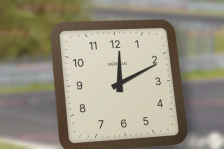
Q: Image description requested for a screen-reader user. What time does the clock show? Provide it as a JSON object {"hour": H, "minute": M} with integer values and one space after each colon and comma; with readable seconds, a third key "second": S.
{"hour": 12, "minute": 11}
